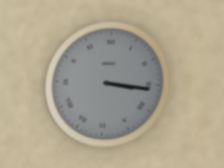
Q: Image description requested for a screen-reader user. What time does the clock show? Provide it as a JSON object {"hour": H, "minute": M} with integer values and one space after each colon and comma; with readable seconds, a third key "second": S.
{"hour": 3, "minute": 16}
